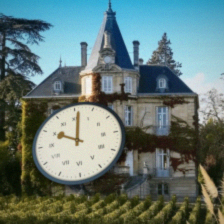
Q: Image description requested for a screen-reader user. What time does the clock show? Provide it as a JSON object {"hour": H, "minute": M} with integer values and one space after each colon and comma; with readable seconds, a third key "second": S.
{"hour": 10, "minute": 1}
